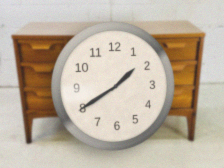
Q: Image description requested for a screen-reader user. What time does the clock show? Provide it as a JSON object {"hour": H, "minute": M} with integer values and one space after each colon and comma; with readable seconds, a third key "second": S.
{"hour": 1, "minute": 40}
